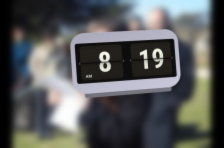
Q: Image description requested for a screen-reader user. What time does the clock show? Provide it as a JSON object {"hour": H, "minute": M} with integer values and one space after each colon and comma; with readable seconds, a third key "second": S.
{"hour": 8, "minute": 19}
